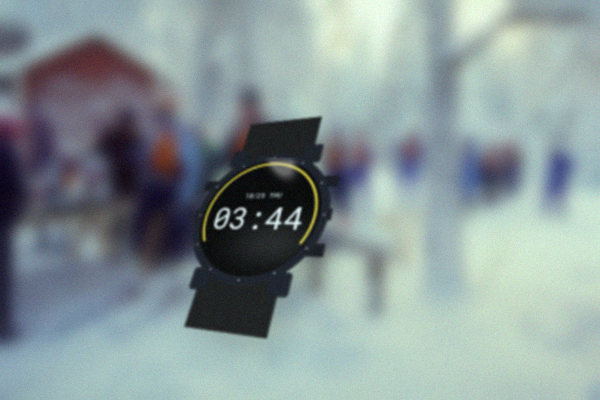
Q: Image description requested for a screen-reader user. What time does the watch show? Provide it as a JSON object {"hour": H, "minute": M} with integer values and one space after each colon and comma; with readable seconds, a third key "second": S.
{"hour": 3, "minute": 44}
